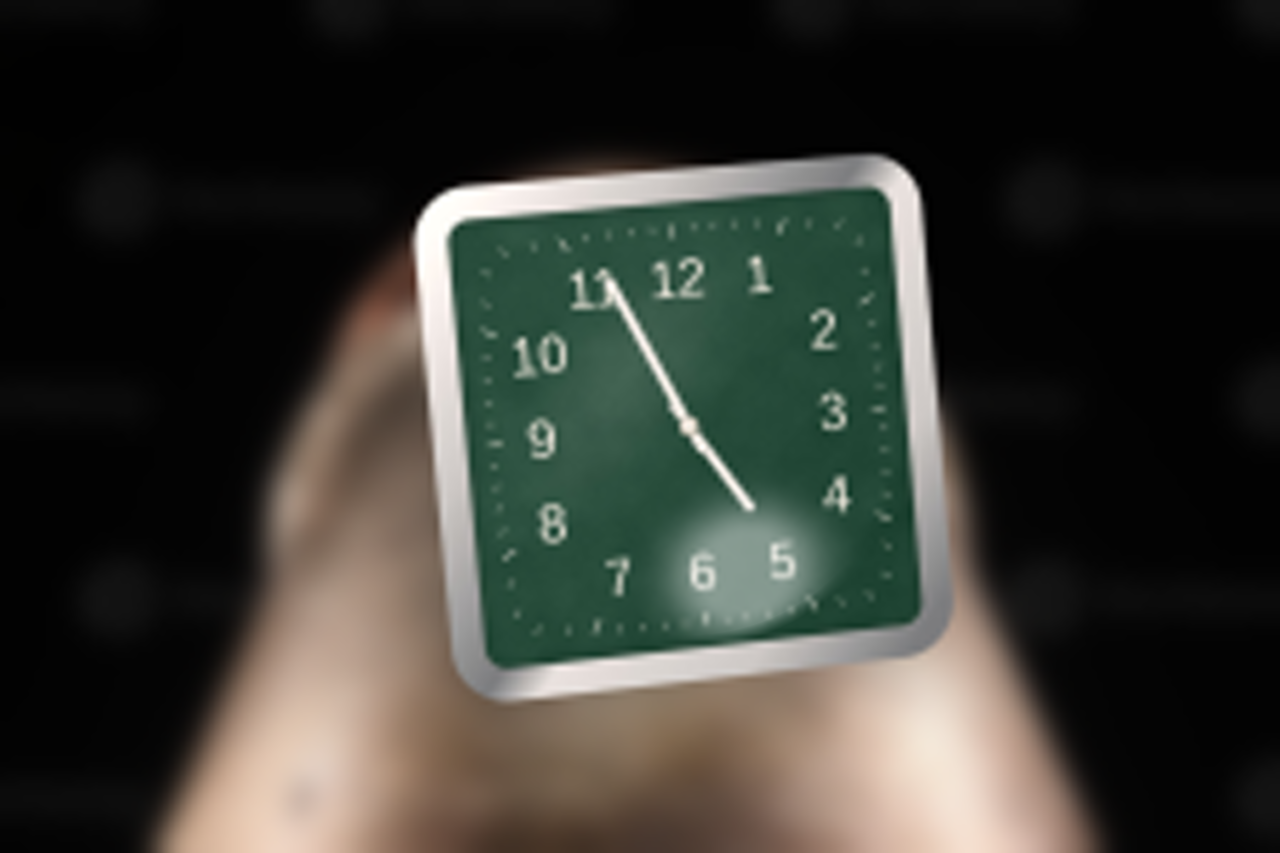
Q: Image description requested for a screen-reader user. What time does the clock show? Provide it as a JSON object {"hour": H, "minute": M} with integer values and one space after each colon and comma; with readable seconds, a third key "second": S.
{"hour": 4, "minute": 56}
